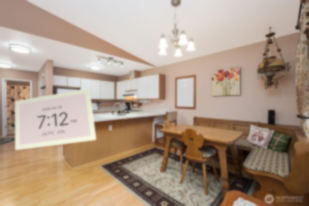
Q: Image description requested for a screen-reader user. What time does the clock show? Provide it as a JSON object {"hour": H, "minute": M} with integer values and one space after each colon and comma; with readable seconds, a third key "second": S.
{"hour": 7, "minute": 12}
